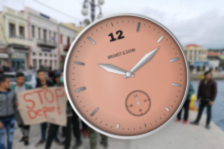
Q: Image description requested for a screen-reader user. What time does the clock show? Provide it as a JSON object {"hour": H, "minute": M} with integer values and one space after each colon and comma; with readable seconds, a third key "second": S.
{"hour": 10, "minute": 11}
